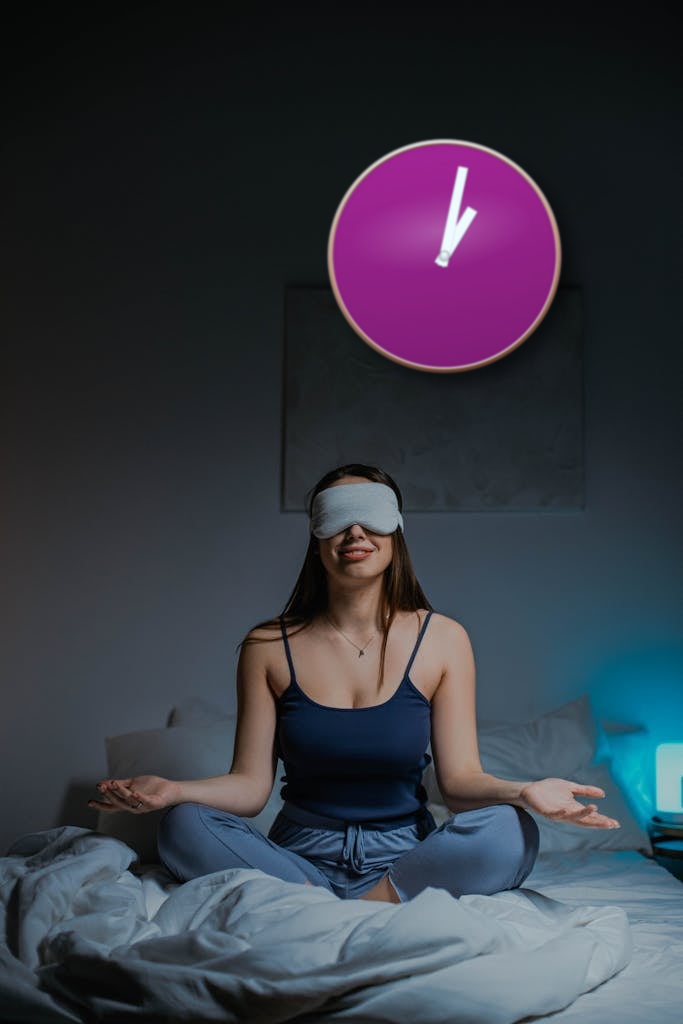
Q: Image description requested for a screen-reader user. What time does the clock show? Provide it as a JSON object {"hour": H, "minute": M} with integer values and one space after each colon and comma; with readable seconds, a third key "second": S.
{"hour": 1, "minute": 2}
